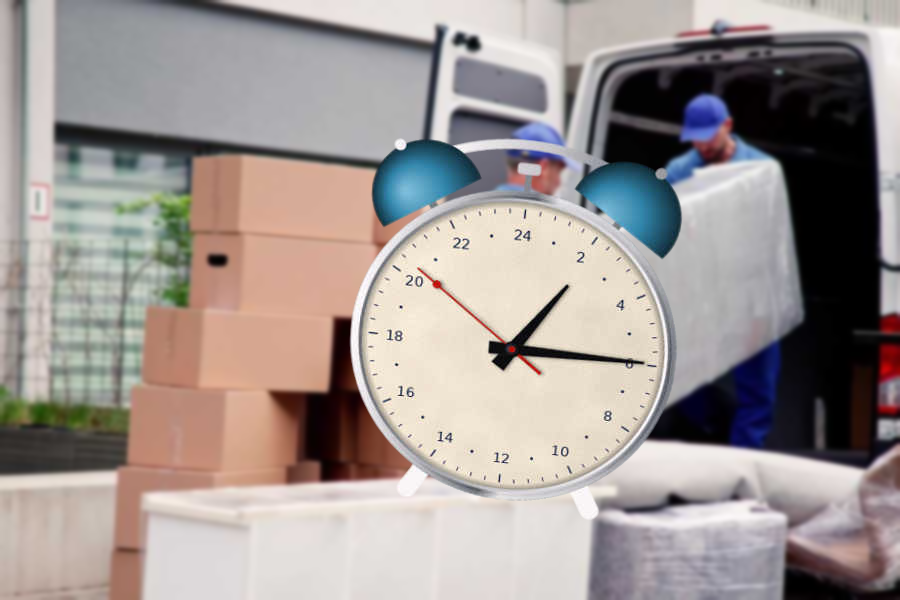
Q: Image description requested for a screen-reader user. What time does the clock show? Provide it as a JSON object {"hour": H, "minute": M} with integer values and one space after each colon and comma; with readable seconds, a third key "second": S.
{"hour": 2, "minute": 14, "second": 51}
